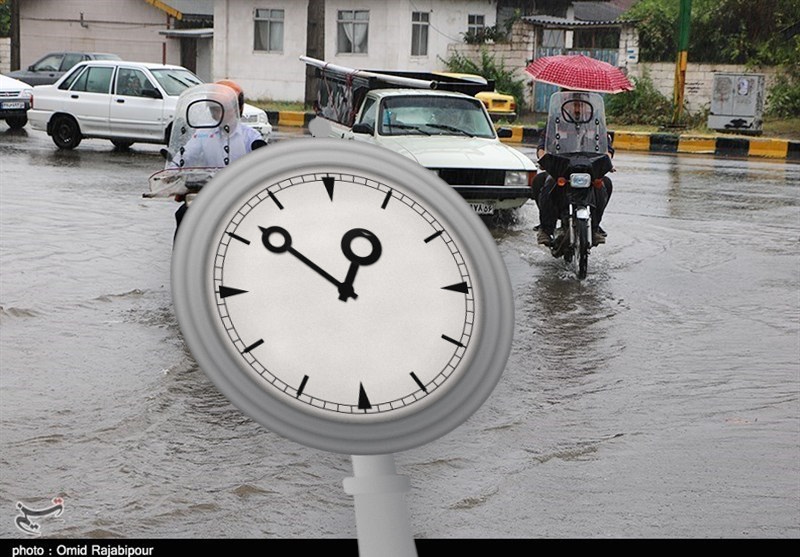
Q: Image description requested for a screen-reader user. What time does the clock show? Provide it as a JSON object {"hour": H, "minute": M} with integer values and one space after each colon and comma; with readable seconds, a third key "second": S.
{"hour": 12, "minute": 52}
